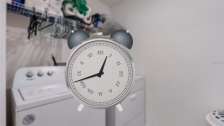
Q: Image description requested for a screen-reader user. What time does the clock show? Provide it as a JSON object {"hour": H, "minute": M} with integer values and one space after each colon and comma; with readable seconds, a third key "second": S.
{"hour": 12, "minute": 42}
